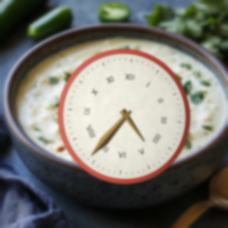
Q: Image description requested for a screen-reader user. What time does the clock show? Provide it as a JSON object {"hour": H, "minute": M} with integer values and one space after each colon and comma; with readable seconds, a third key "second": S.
{"hour": 4, "minute": 36}
